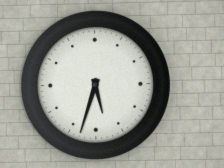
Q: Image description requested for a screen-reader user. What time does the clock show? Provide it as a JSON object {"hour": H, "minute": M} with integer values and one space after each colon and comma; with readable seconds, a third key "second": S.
{"hour": 5, "minute": 33}
